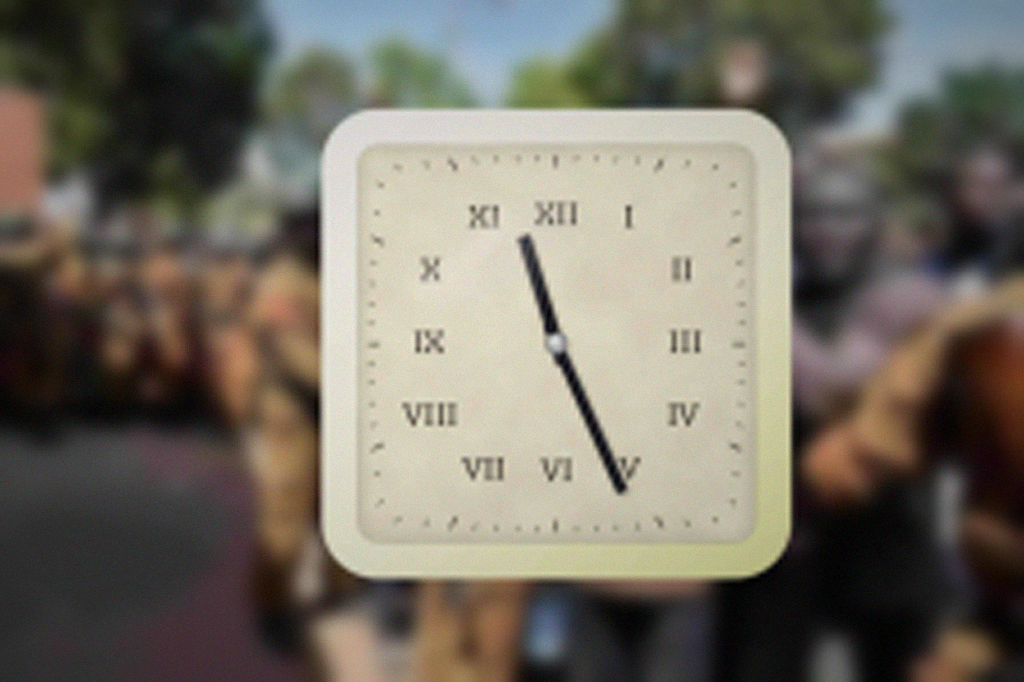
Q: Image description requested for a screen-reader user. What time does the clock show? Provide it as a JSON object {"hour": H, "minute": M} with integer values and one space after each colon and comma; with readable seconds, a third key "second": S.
{"hour": 11, "minute": 26}
